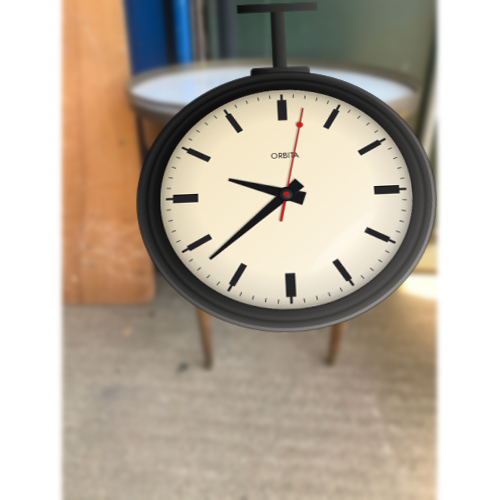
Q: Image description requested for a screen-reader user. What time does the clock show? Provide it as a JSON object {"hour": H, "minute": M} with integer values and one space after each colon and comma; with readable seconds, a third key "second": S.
{"hour": 9, "minute": 38, "second": 2}
